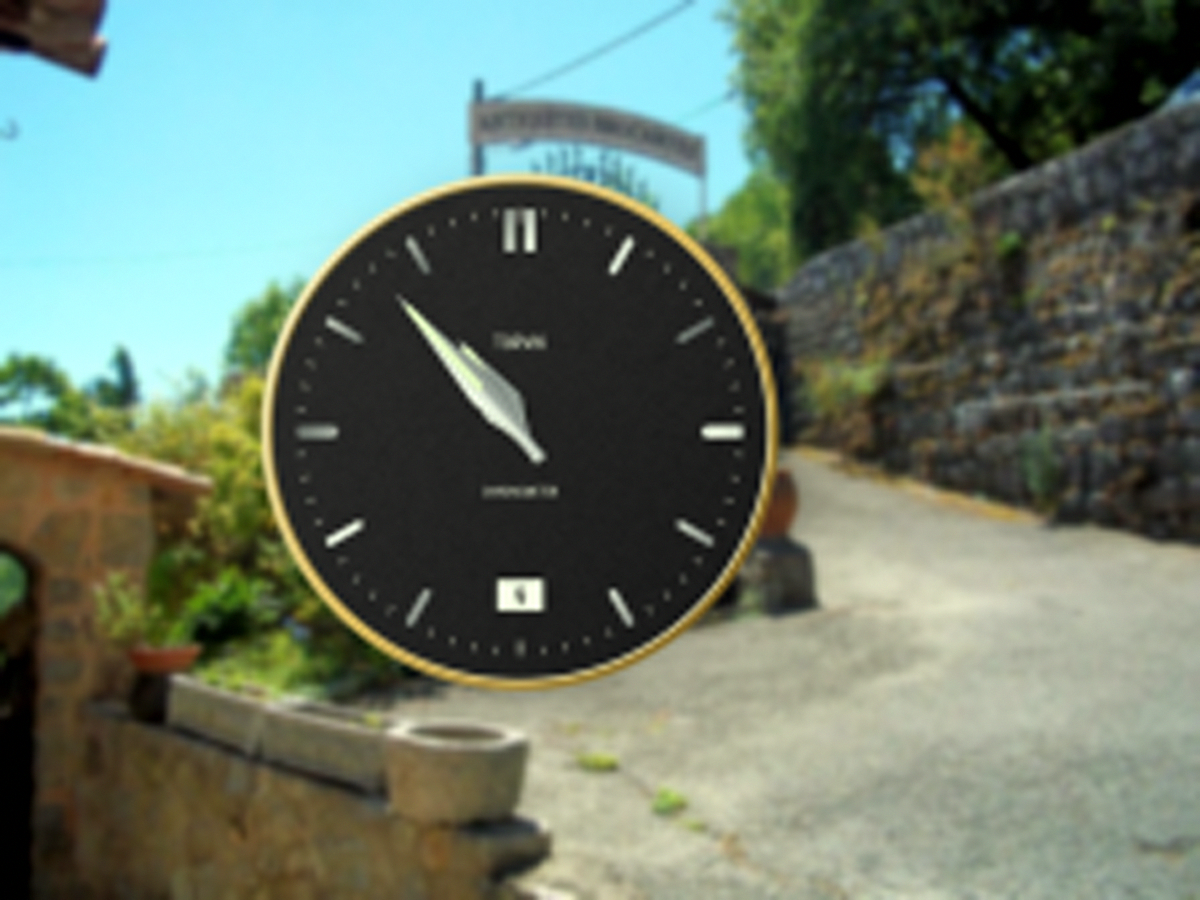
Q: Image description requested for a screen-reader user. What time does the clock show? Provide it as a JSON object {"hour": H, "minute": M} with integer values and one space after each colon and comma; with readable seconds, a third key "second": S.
{"hour": 10, "minute": 53}
